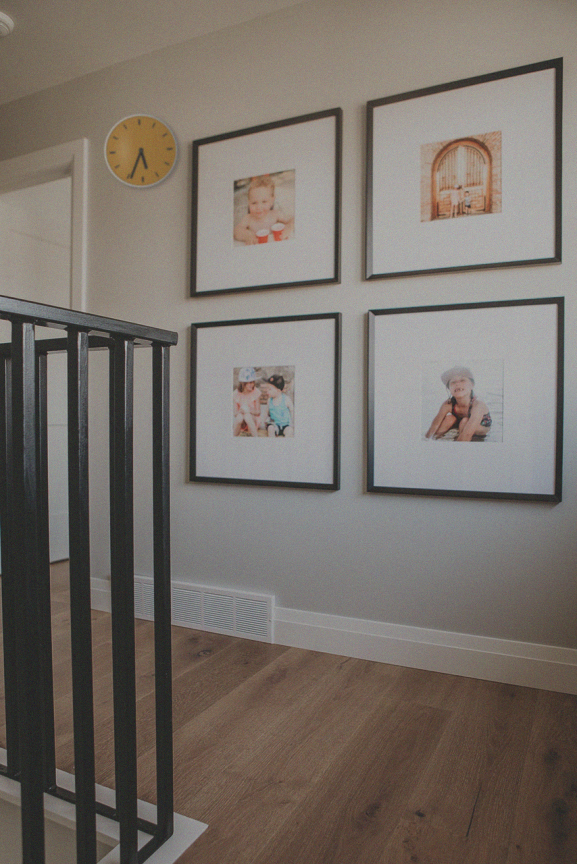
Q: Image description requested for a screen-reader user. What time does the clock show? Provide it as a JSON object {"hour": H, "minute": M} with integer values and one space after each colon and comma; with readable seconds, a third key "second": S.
{"hour": 5, "minute": 34}
